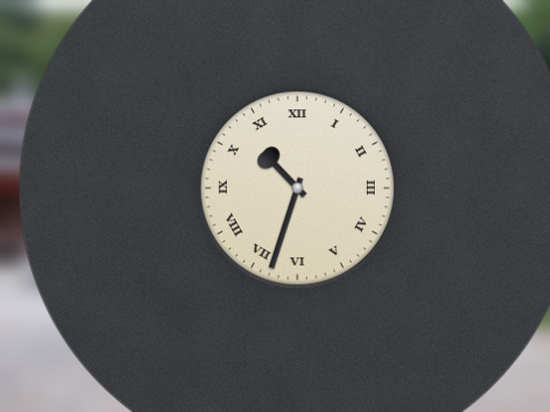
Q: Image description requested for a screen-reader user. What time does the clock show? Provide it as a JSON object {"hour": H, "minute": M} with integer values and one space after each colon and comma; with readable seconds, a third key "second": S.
{"hour": 10, "minute": 33}
